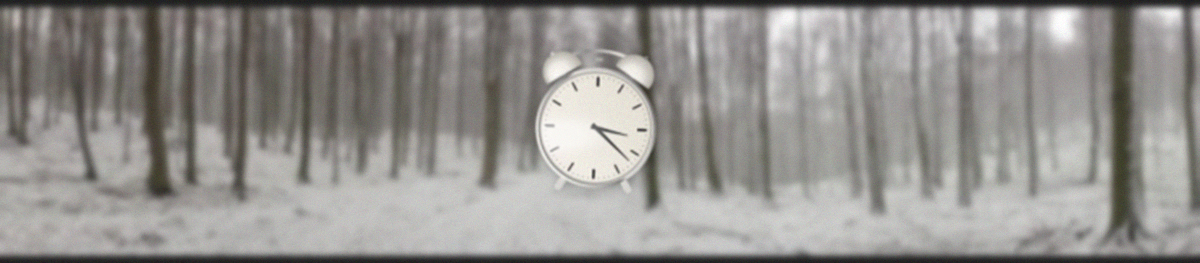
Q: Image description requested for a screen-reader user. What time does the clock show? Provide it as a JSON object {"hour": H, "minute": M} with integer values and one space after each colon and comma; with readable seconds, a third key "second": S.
{"hour": 3, "minute": 22}
